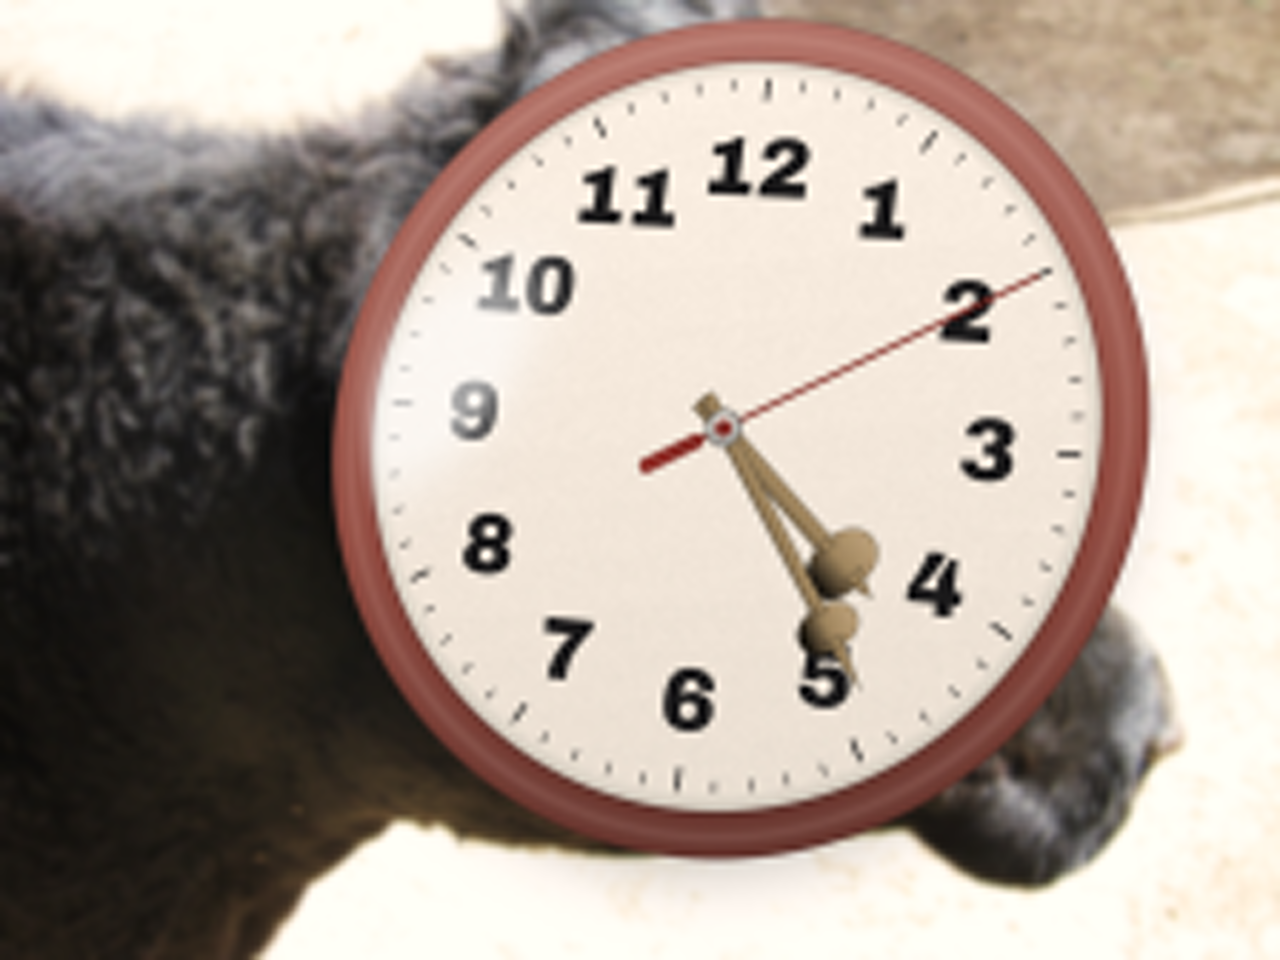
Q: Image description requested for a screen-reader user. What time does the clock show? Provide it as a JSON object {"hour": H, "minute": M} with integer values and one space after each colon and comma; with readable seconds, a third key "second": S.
{"hour": 4, "minute": 24, "second": 10}
